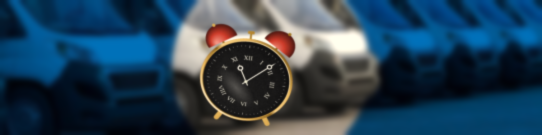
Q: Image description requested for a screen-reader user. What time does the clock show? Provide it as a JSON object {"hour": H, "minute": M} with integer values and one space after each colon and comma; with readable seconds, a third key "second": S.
{"hour": 11, "minute": 8}
